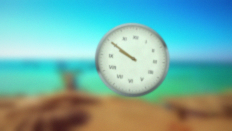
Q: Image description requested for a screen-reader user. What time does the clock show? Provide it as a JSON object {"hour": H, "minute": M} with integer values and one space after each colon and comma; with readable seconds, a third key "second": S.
{"hour": 9, "minute": 50}
